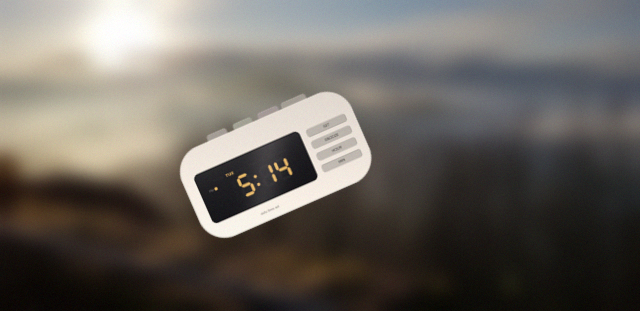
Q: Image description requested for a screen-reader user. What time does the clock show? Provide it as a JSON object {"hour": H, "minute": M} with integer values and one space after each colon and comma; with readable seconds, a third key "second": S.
{"hour": 5, "minute": 14}
